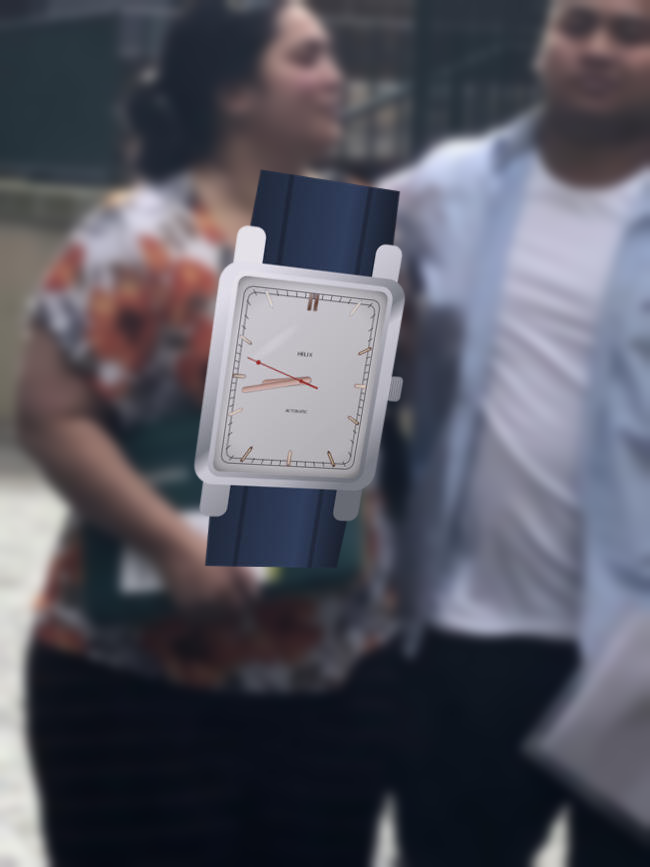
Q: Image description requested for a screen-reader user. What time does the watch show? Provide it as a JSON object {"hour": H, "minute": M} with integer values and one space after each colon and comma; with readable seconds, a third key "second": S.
{"hour": 8, "minute": 42, "second": 48}
